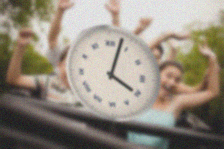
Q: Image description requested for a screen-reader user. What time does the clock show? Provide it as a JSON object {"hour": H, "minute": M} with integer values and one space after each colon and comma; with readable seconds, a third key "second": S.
{"hour": 4, "minute": 3}
